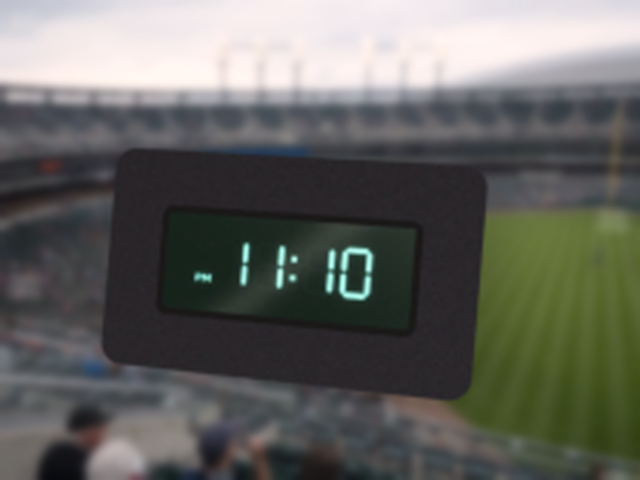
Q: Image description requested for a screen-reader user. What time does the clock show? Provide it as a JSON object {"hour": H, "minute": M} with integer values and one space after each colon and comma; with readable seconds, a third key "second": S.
{"hour": 11, "minute": 10}
